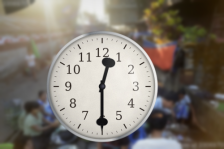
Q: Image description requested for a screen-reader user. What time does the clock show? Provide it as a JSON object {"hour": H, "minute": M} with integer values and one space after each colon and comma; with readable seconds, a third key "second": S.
{"hour": 12, "minute": 30}
